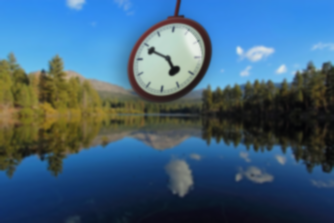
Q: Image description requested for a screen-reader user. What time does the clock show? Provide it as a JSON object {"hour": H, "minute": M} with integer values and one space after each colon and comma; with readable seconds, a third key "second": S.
{"hour": 4, "minute": 49}
